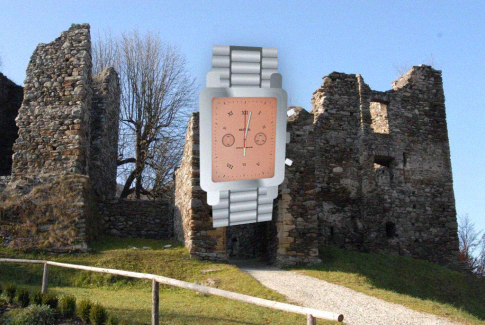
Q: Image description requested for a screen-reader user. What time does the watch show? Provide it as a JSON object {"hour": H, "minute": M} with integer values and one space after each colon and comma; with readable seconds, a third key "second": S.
{"hour": 6, "minute": 2}
